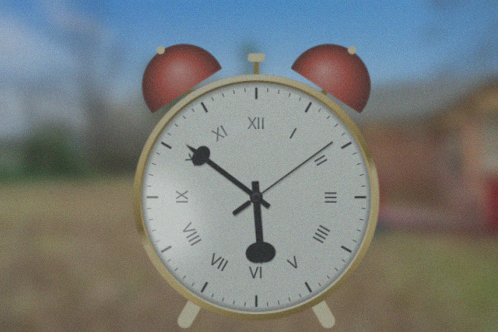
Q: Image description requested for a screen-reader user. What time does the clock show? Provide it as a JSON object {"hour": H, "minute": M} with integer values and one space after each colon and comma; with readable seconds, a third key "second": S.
{"hour": 5, "minute": 51, "second": 9}
